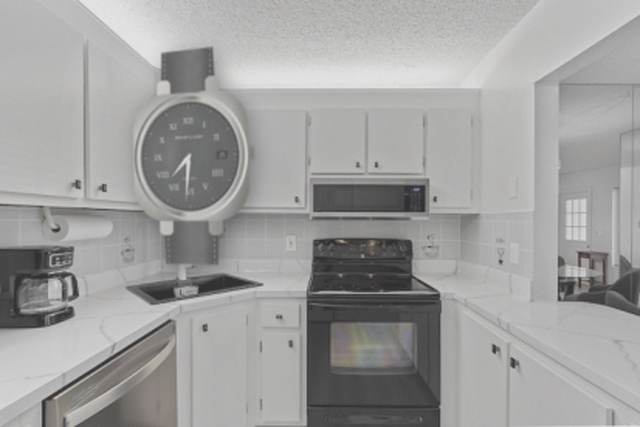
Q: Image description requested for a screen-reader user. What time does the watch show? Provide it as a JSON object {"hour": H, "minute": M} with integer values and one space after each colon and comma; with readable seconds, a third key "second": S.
{"hour": 7, "minute": 31}
